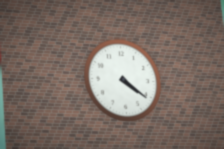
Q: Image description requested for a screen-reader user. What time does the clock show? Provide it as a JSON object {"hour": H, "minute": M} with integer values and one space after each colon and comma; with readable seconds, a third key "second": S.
{"hour": 4, "minute": 21}
